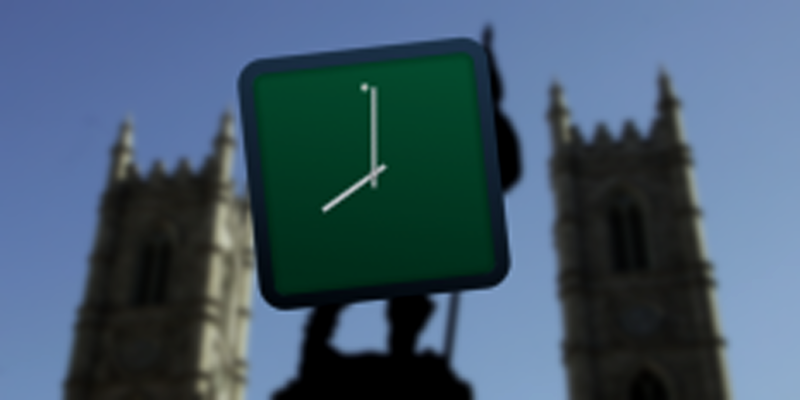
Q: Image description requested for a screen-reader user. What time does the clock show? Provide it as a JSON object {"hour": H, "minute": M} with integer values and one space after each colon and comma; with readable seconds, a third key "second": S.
{"hour": 8, "minute": 1}
